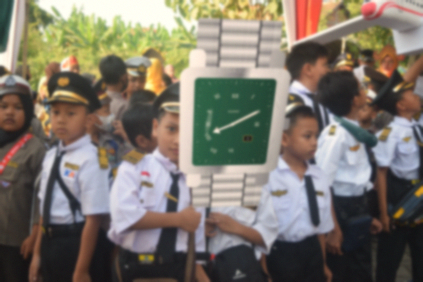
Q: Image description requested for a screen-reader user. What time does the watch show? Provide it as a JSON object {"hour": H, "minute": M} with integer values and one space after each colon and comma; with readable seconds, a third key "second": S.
{"hour": 8, "minute": 10}
